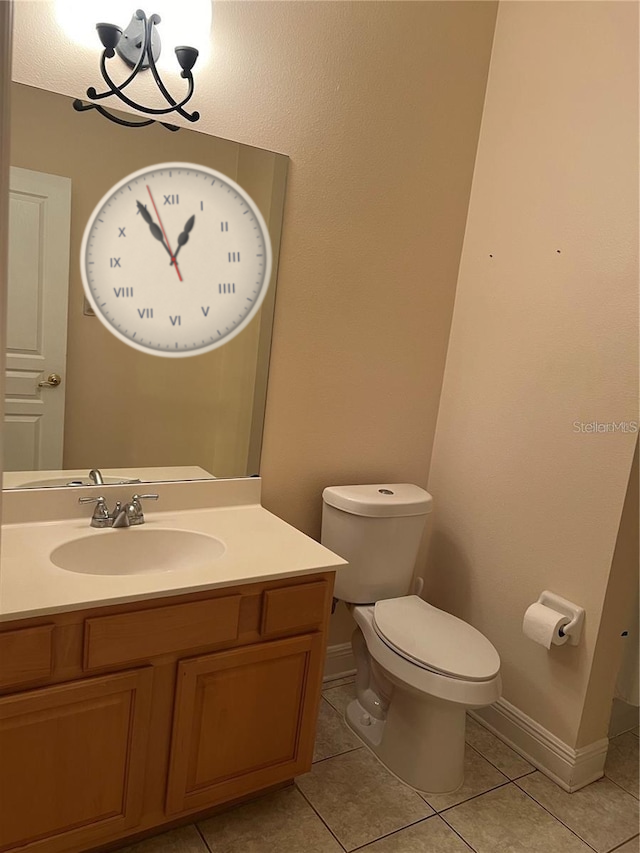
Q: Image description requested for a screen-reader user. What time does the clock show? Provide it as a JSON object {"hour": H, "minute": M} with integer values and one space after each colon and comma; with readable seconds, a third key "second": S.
{"hour": 12, "minute": 54, "second": 57}
